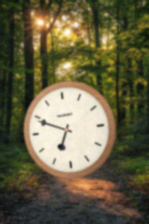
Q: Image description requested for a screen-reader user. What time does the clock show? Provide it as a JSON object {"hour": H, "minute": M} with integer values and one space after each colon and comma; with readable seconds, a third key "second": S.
{"hour": 6, "minute": 49}
